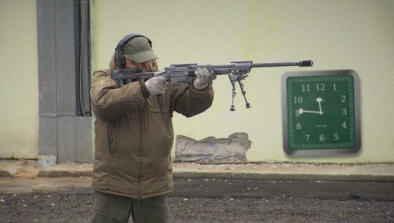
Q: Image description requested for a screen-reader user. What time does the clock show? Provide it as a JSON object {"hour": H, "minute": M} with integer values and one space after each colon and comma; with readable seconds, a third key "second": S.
{"hour": 11, "minute": 46}
